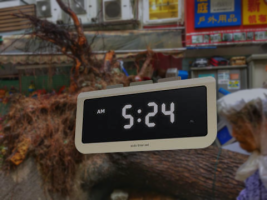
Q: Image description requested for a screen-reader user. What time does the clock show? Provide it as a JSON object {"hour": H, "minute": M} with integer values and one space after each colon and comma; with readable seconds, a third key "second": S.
{"hour": 5, "minute": 24}
